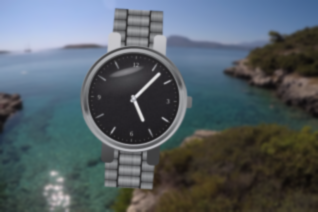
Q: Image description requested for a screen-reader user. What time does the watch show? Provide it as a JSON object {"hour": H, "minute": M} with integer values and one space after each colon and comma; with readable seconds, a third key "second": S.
{"hour": 5, "minute": 7}
